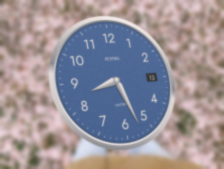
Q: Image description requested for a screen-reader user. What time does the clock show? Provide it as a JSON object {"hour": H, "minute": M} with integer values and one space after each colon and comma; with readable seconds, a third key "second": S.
{"hour": 8, "minute": 27}
